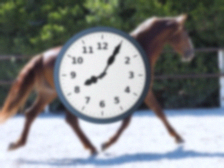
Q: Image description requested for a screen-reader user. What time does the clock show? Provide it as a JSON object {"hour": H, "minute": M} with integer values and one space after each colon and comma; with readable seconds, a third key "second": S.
{"hour": 8, "minute": 5}
